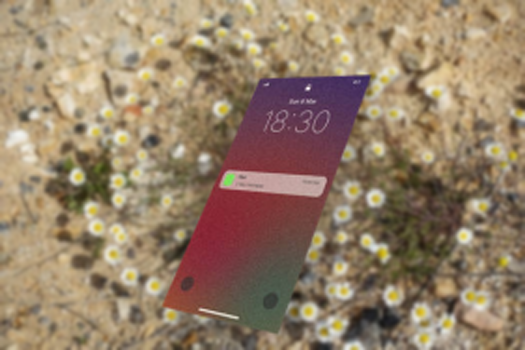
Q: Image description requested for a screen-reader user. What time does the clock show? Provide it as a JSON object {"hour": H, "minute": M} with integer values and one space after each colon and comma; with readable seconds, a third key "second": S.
{"hour": 18, "minute": 30}
